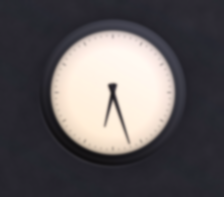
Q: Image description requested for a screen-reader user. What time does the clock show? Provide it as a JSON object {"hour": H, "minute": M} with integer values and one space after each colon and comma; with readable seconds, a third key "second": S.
{"hour": 6, "minute": 27}
